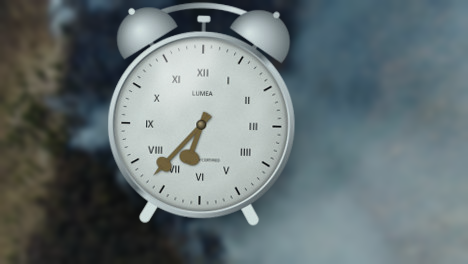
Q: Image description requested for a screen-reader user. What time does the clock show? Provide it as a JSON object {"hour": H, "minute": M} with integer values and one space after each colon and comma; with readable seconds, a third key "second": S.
{"hour": 6, "minute": 37}
